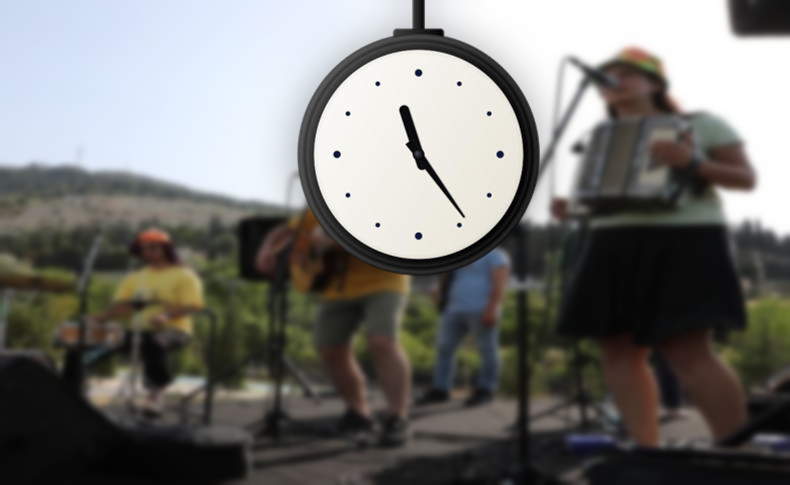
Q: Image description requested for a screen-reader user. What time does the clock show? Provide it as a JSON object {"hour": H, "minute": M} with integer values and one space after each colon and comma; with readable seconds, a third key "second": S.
{"hour": 11, "minute": 24}
